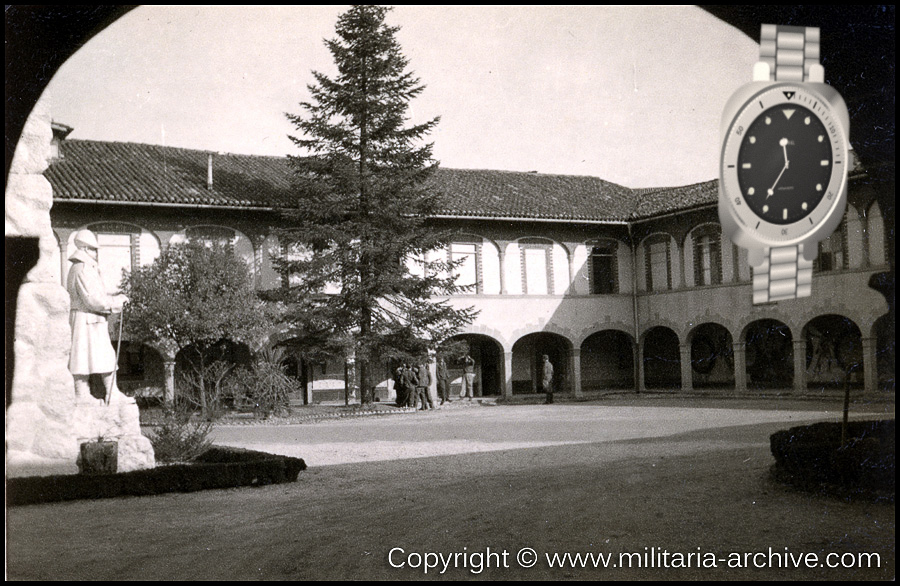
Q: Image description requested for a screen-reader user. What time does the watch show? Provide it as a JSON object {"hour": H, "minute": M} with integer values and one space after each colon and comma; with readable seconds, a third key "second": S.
{"hour": 11, "minute": 36}
